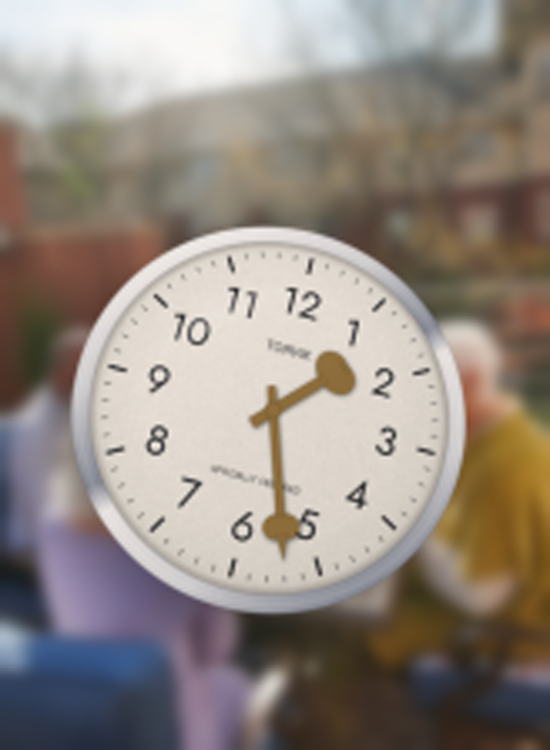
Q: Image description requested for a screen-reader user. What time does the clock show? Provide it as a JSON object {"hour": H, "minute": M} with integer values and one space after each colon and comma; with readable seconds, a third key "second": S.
{"hour": 1, "minute": 27}
